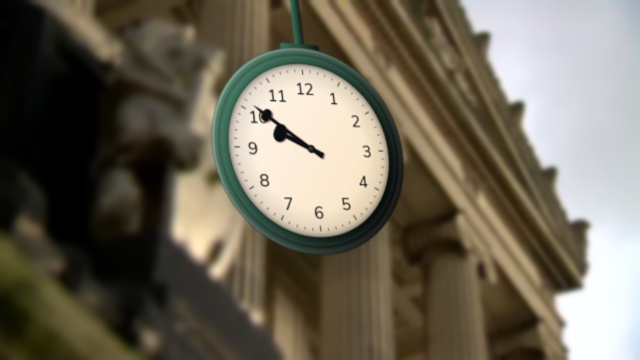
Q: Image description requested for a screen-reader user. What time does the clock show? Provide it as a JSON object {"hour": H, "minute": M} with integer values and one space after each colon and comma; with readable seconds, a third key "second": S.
{"hour": 9, "minute": 51}
